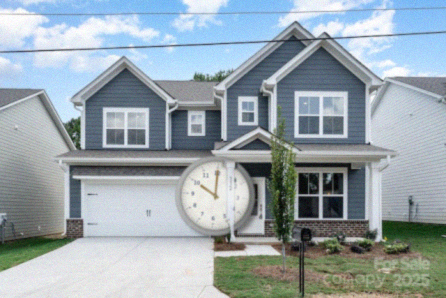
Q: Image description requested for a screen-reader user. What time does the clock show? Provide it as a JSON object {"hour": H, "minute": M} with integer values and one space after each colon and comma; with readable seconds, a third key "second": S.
{"hour": 10, "minute": 0}
